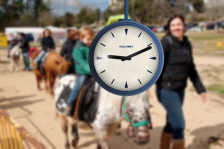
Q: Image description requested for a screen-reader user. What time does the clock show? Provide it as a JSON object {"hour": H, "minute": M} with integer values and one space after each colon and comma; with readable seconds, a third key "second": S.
{"hour": 9, "minute": 11}
